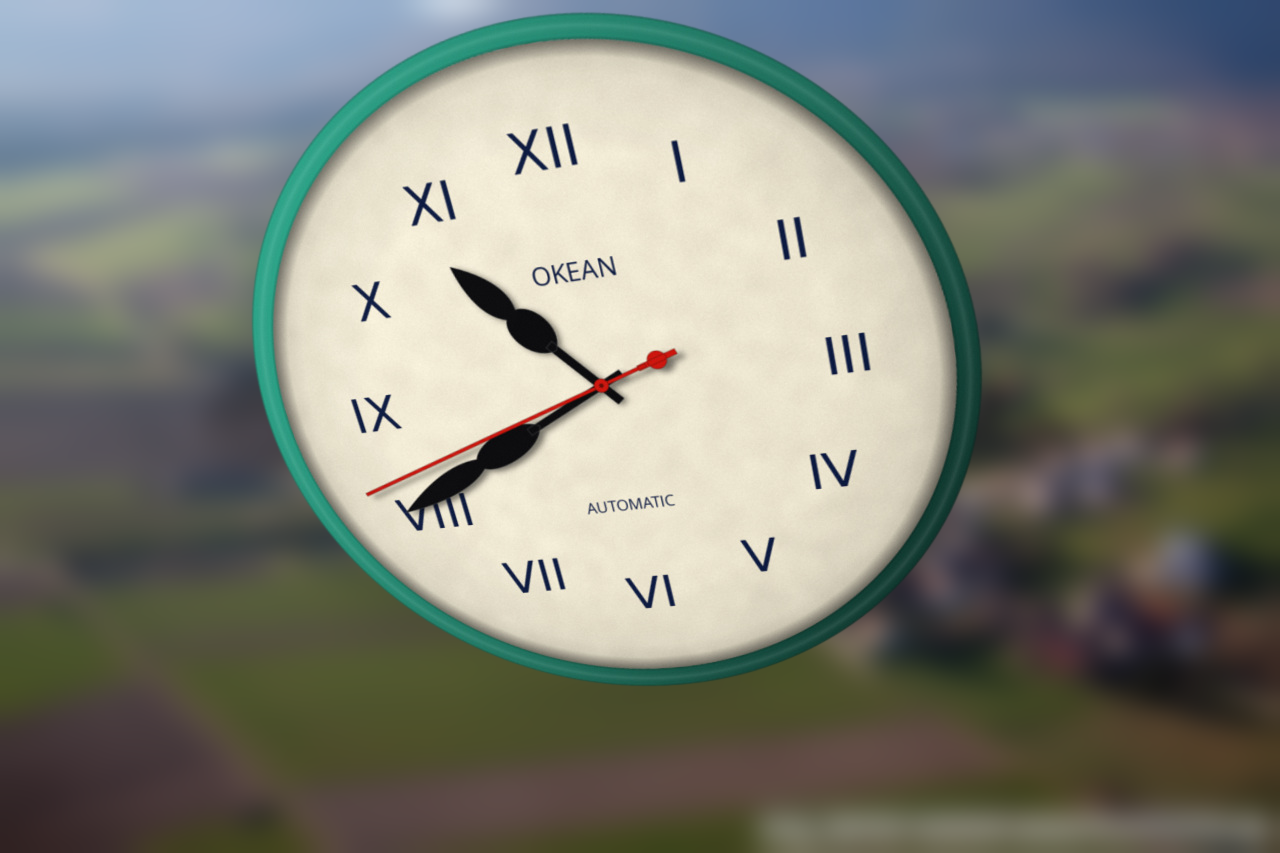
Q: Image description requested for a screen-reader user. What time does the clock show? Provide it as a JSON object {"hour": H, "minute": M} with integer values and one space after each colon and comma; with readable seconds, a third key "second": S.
{"hour": 10, "minute": 40, "second": 42}
